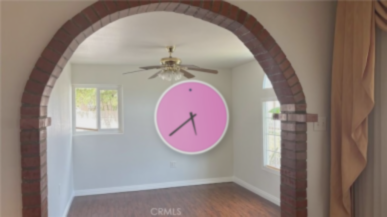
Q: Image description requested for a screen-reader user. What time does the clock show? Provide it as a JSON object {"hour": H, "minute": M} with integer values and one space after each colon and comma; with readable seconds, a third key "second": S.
{"hour": 5, "minute": 39}
